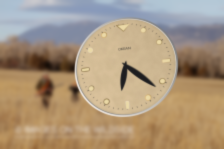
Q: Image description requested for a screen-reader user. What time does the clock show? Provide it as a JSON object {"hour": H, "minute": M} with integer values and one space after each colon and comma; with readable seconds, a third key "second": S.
{"hour": 6, "minute": 22}
